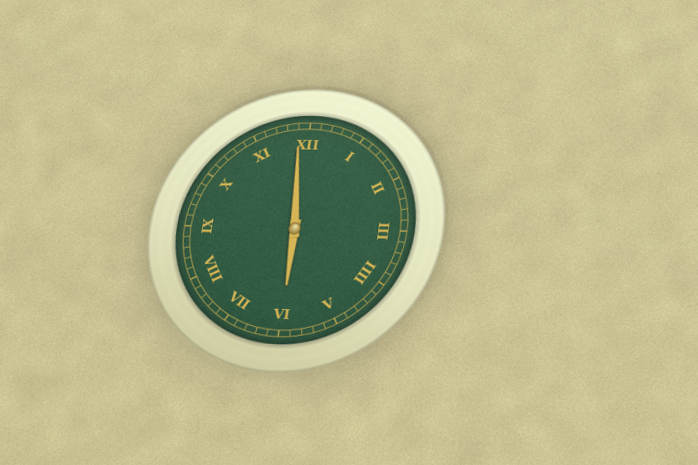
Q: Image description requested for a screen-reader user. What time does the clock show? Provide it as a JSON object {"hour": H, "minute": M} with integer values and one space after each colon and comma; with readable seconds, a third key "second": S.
{"hour": 5, "minute": 59}
